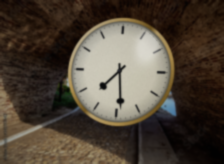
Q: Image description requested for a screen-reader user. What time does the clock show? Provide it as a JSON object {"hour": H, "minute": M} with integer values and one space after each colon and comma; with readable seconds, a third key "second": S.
{"hour": 7, "minute": 29}
